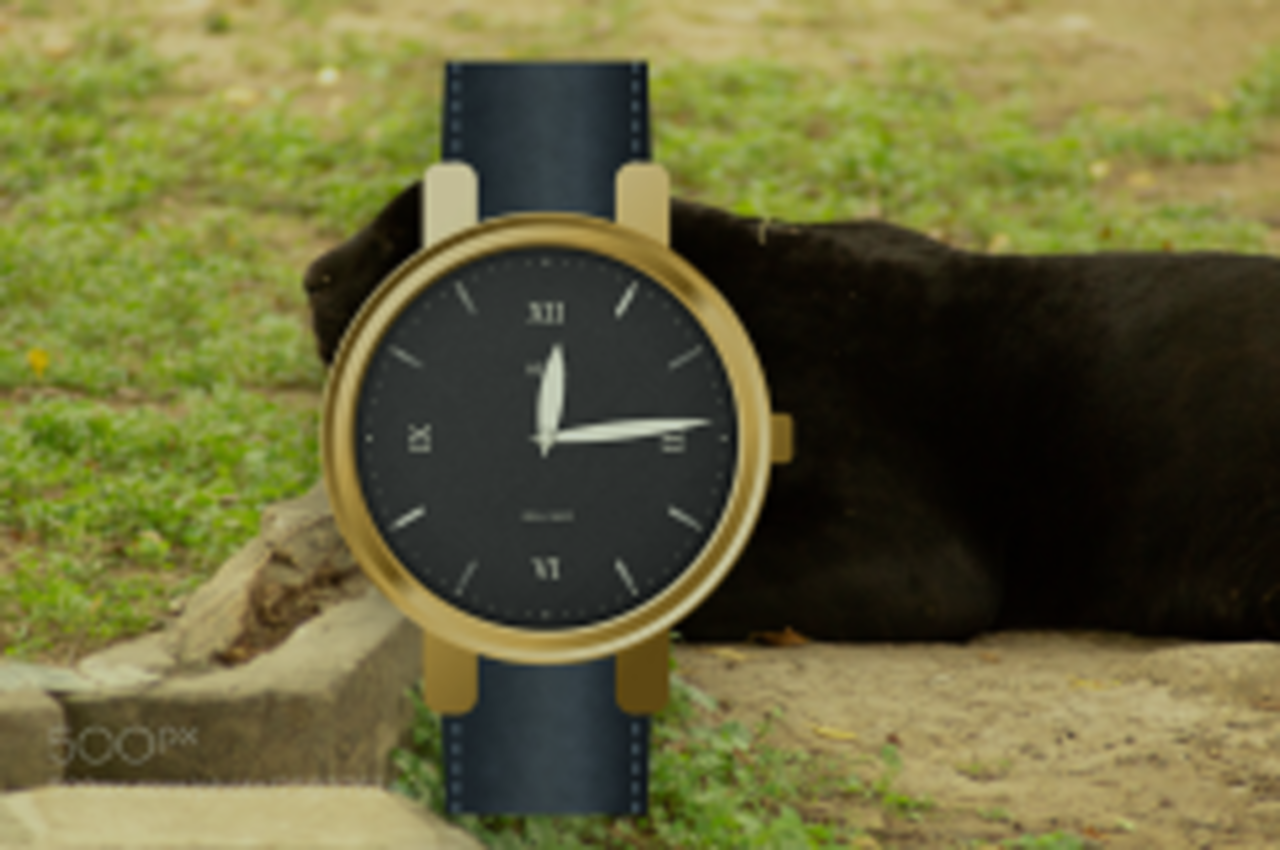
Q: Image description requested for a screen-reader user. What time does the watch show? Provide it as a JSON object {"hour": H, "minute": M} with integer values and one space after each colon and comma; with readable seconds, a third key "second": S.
{"hour": 12, "minute": 14}
